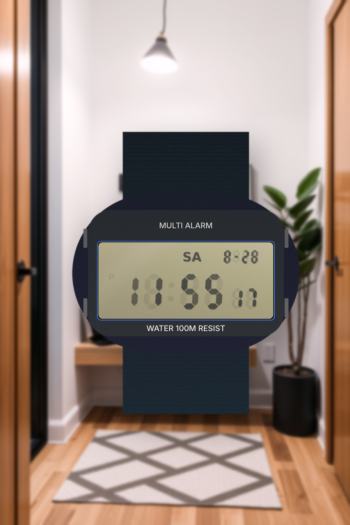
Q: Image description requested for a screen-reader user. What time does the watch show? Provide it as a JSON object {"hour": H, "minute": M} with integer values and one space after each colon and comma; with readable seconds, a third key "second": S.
{"hour": 11, "minute": 55, "second": 17}
